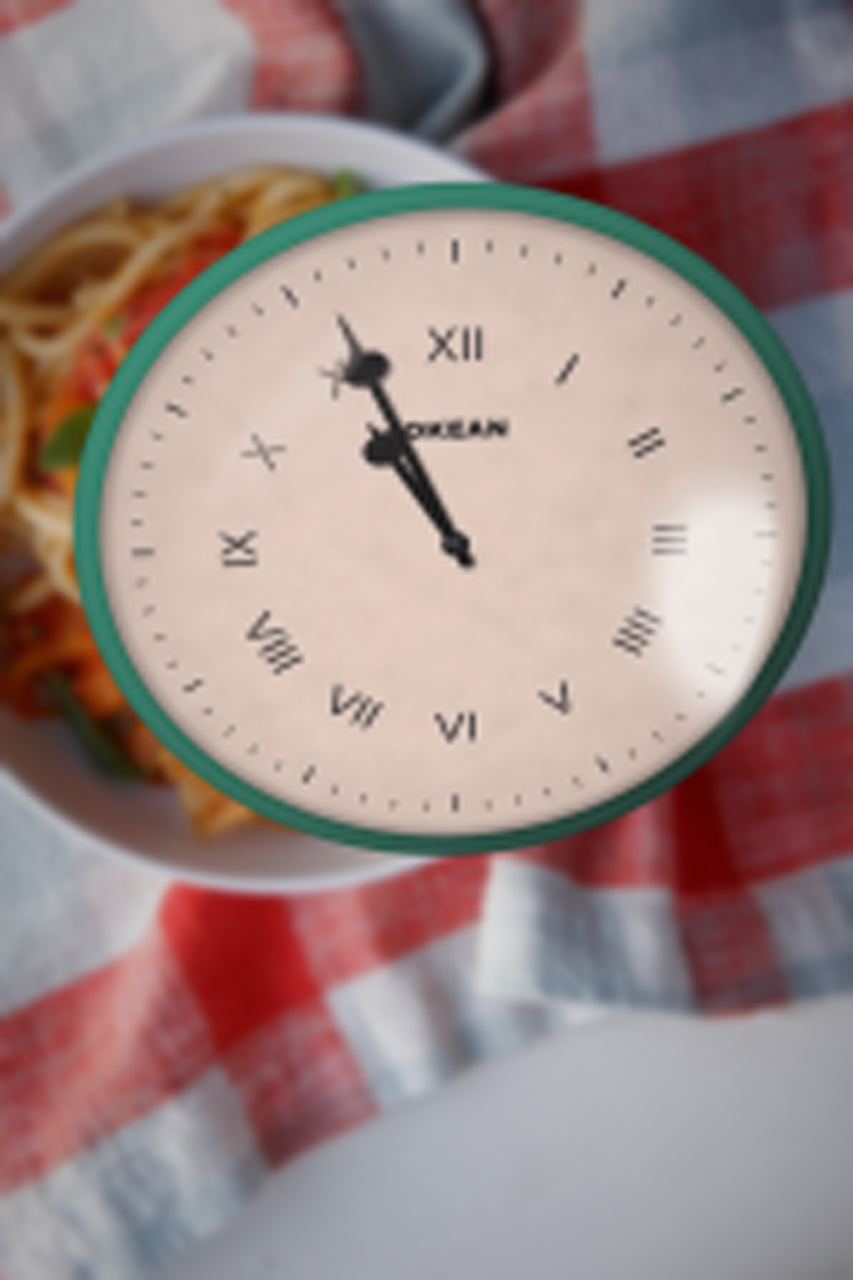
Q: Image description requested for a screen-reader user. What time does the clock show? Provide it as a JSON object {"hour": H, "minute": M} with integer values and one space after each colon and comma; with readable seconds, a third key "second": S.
{"hour": 10, "minute": 56}
